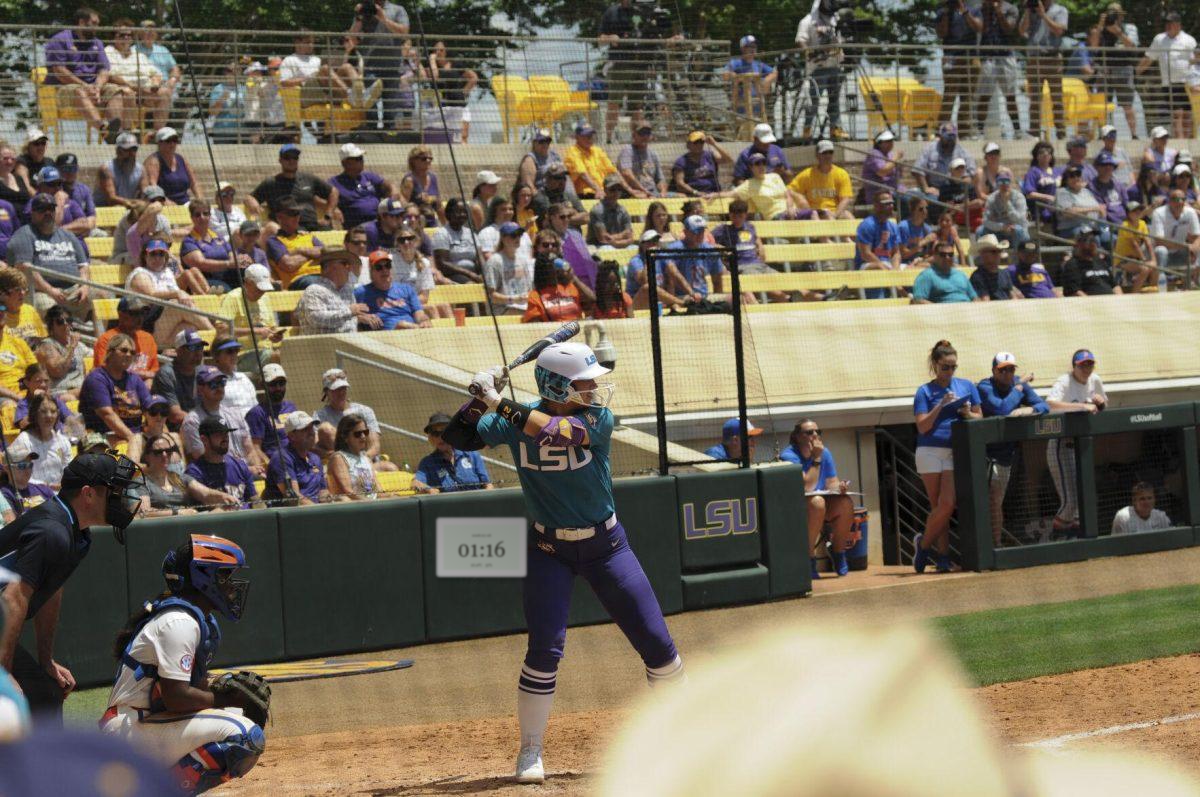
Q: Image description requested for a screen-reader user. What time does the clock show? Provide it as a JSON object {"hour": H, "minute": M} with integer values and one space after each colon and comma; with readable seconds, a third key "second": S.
{"hour": 1, "minute": 16}
